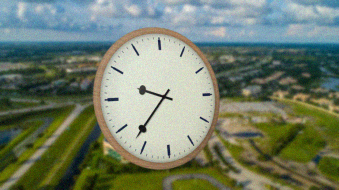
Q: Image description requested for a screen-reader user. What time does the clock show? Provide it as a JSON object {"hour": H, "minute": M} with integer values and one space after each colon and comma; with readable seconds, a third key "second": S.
{"hour": 9, "minute": 37}
